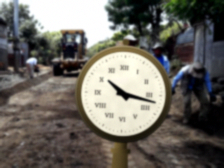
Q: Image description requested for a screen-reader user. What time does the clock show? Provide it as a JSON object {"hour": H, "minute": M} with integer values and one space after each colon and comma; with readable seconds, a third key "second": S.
{"hour": 10, "minute": 17}
